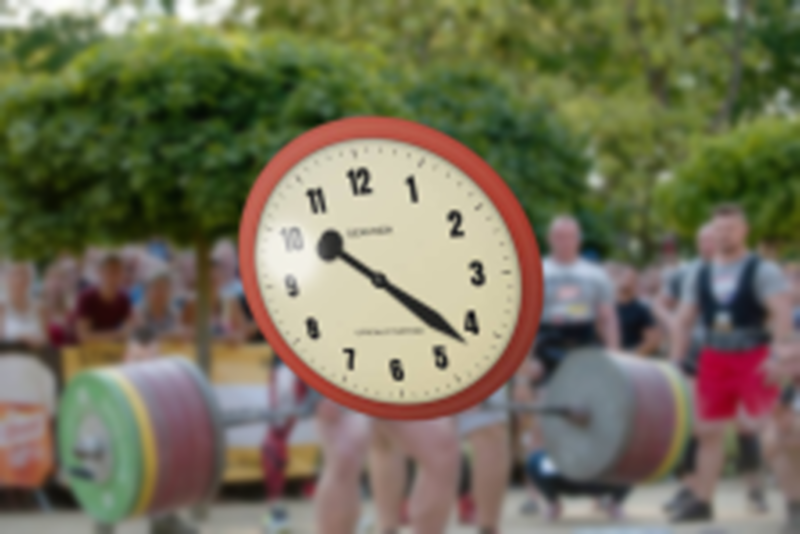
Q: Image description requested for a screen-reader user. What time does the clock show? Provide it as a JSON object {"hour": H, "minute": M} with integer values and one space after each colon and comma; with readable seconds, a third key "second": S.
{"hour": 10, "minute": 22}
